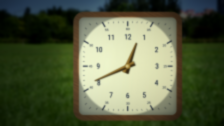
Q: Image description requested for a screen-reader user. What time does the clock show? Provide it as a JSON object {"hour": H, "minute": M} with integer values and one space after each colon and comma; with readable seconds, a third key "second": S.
{"hour": 12, "minute": 41}
